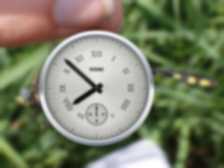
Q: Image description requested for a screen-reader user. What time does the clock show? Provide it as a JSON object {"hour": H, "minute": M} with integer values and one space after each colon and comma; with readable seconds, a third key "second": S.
{"hour": 7, "minute": 52}
